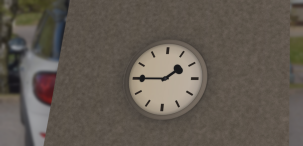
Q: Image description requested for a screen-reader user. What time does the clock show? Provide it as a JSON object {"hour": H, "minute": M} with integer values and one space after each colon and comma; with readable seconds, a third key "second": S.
{"hour": 1, "minute": 45}
